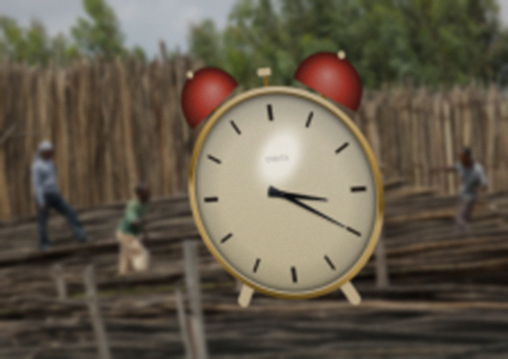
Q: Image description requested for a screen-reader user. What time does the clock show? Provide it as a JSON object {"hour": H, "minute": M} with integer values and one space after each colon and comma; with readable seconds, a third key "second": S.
{"hour": 3, "minute": 20}
